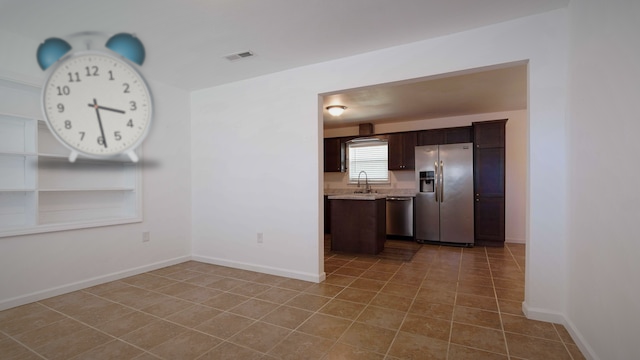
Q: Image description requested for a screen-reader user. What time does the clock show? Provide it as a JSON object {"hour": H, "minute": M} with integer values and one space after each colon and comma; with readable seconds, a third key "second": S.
{"hour": 3, "minute": 29}
